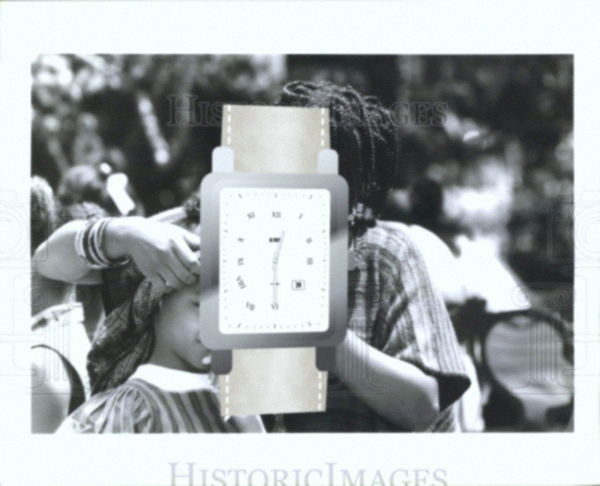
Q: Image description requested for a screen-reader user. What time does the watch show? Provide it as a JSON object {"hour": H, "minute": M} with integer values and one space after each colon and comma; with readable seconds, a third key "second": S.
{"hour": 12, "minute": 30}
